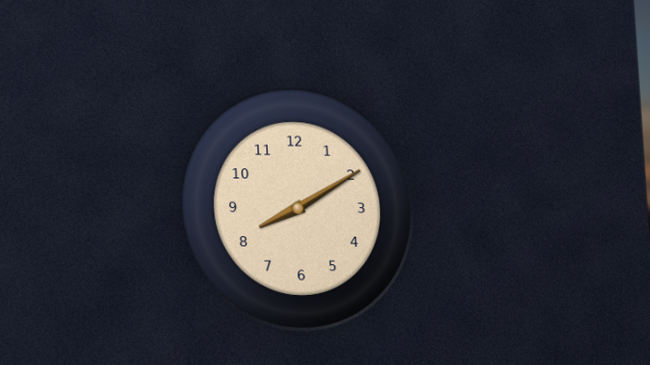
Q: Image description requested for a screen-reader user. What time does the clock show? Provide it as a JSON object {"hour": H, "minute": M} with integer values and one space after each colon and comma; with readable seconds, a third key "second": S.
{"hour": 8, "minute": 10}
